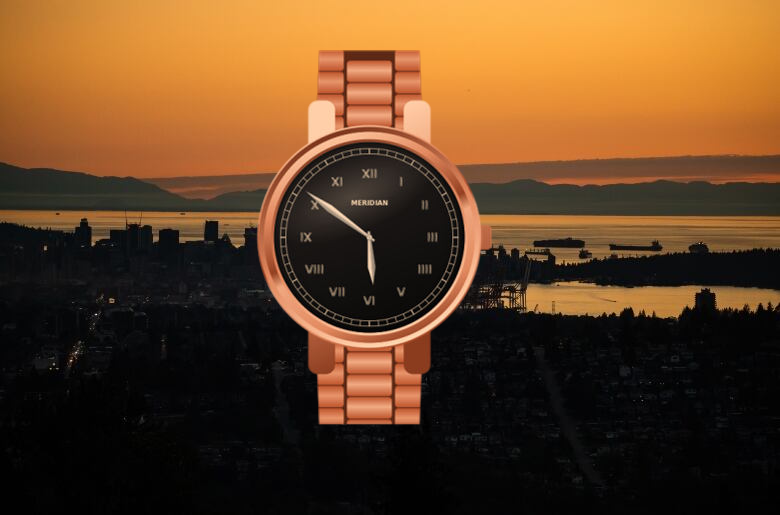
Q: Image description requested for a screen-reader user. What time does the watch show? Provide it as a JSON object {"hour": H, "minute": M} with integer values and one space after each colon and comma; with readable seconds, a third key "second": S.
{"hour": 5, "minute": 51}
